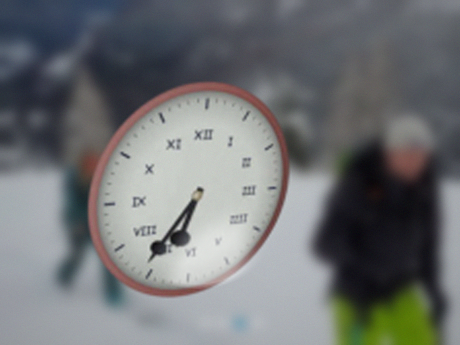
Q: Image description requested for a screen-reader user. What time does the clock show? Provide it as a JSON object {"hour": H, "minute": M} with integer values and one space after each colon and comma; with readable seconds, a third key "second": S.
{"hour": 6, "minute": 36}
